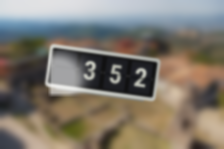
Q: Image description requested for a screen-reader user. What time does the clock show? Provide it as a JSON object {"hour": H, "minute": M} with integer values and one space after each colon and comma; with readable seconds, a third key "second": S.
{"hour": 3, "minute": 52}
